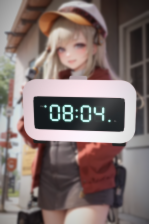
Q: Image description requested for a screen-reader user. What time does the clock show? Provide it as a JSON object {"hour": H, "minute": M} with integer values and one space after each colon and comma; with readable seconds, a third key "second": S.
{"hour": 8, "minute": 4}
